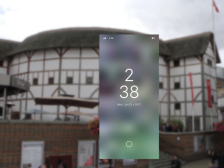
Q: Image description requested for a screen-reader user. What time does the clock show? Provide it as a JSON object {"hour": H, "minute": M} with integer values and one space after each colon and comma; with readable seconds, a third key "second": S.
{"hour": 2, "minute": 38}
